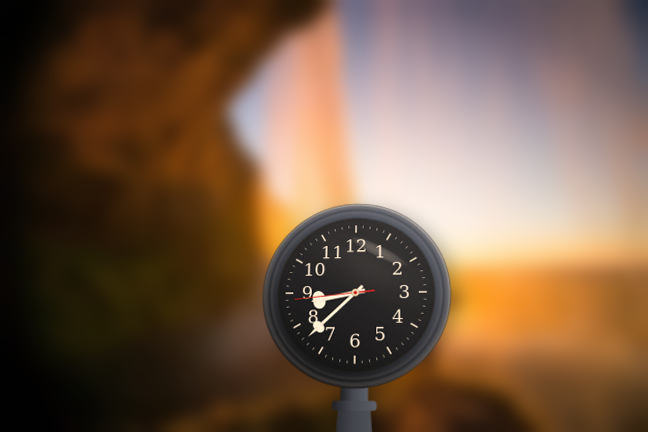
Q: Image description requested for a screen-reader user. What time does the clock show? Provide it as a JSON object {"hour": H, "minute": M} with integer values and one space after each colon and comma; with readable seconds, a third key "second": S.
{"hour": 8, "minute": 37, "second": 44}
